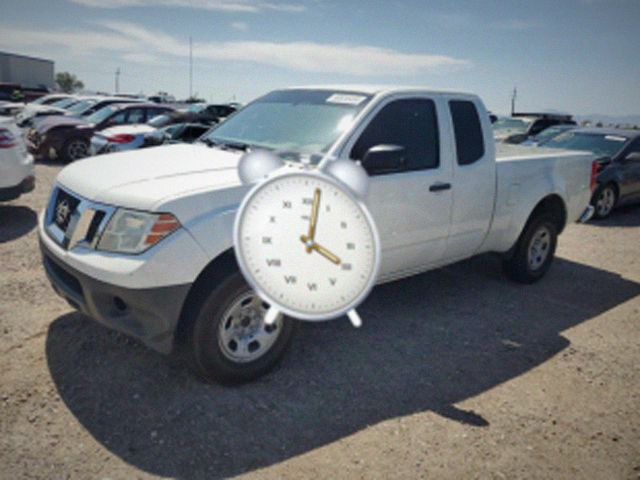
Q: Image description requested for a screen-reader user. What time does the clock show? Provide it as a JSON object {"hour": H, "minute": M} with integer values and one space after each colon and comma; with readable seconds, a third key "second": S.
{"hour": 4, "minute": 2}
